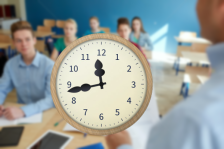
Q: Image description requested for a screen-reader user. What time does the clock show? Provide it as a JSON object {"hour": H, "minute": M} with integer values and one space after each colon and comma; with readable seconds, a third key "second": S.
{"hour": 11, "minute": 43}
